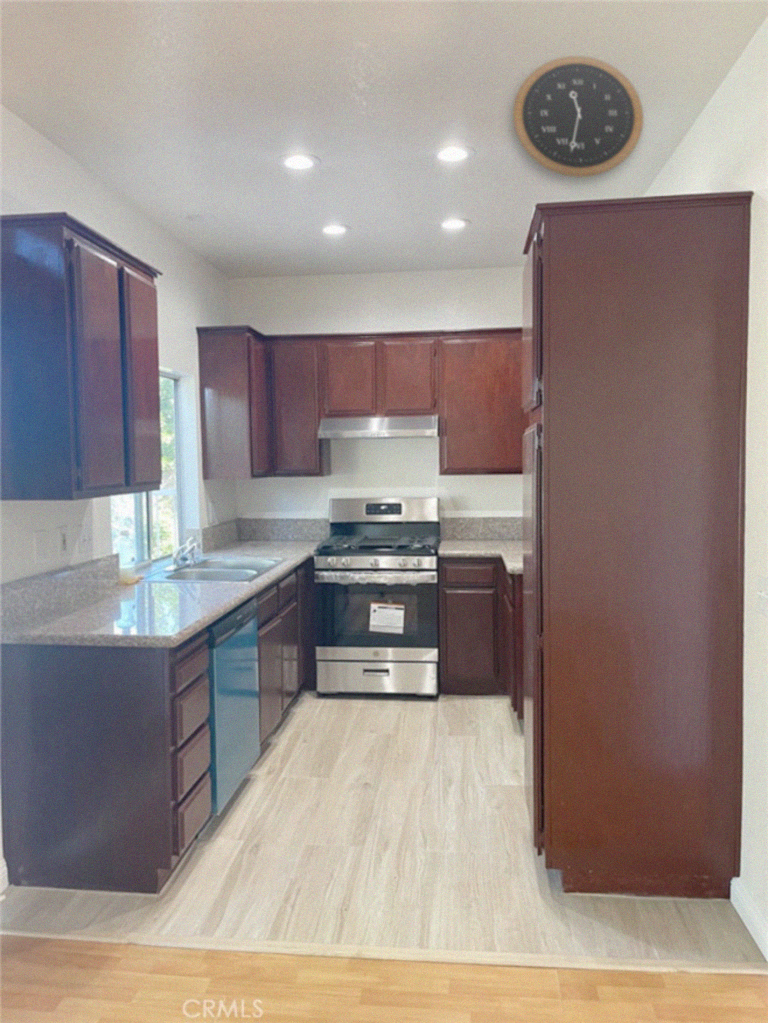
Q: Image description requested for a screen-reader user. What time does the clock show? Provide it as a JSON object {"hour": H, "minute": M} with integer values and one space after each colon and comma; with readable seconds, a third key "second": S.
{"hour": 11, "minute": 32}
